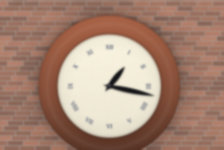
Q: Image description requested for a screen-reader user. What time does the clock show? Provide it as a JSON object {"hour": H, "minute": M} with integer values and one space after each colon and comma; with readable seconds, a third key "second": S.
{"hour": 1, "minute": 17}
